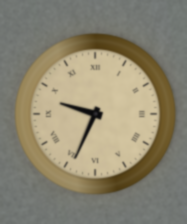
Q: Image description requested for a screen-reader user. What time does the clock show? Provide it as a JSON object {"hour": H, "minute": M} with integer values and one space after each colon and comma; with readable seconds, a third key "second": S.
{"hour": 9, "minute": 34}
